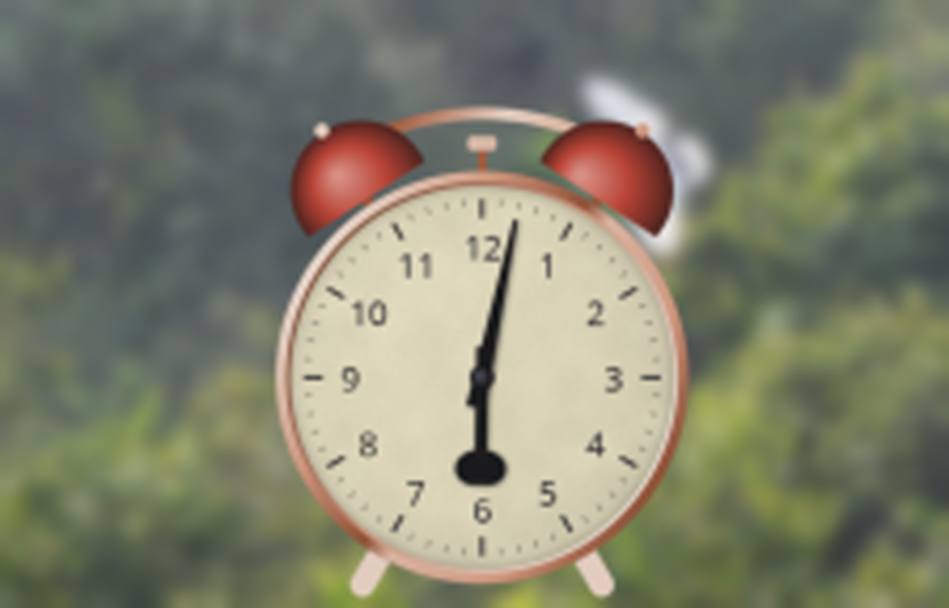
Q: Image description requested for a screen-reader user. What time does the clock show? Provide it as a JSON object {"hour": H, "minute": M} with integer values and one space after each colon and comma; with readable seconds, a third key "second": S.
{"hour": 6, "minute": 2}
